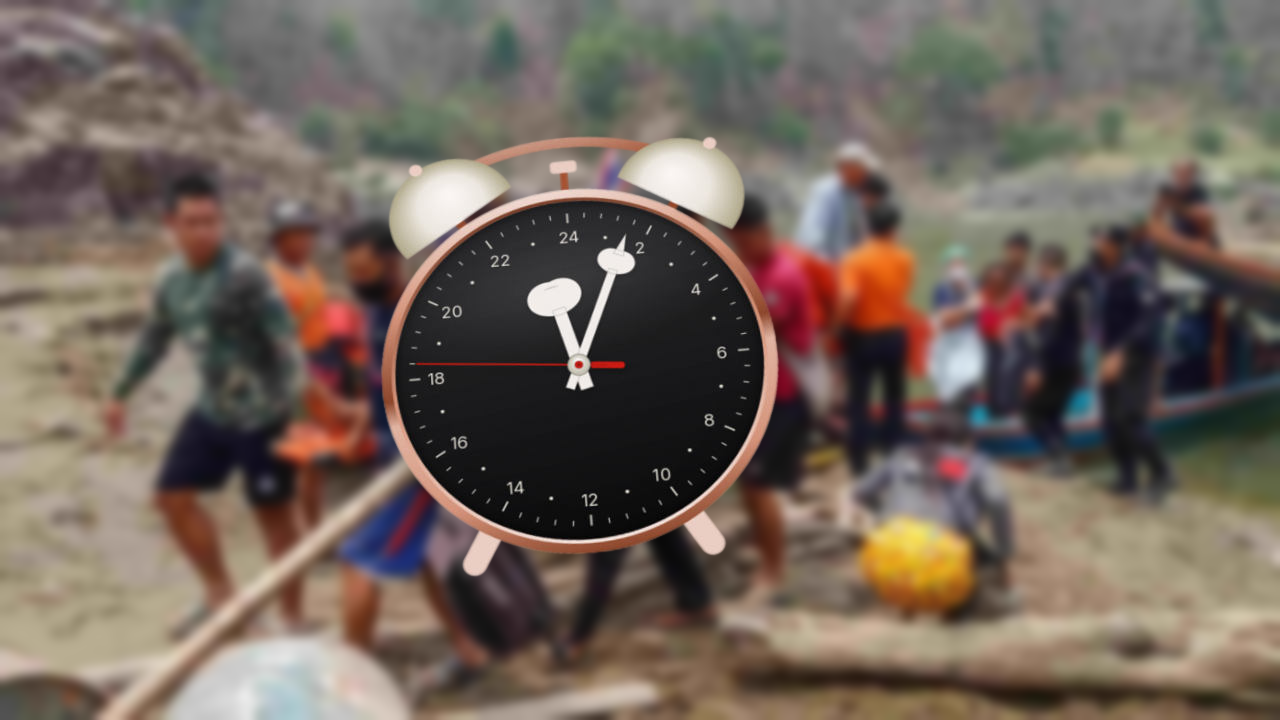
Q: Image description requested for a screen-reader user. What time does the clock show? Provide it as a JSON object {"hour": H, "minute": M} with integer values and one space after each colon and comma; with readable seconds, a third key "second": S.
{"hour": 23, "minute": 3, "second": 46}
